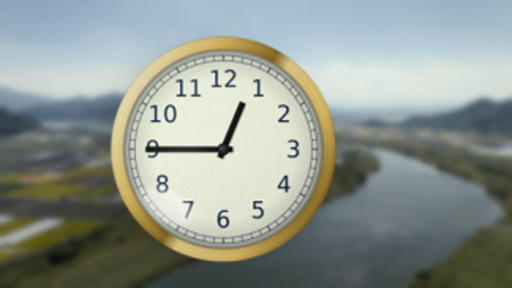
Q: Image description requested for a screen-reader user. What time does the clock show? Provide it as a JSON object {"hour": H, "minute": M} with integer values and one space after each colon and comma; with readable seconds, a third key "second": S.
{"hour": 12, "minute": 45}
